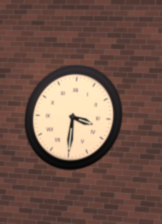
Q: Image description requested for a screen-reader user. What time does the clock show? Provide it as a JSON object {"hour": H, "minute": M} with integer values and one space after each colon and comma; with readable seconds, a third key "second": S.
{"hour": 3, "minute": 30}
